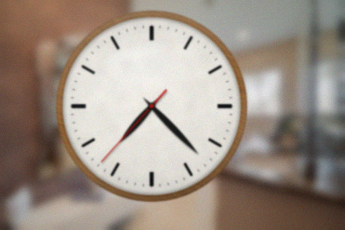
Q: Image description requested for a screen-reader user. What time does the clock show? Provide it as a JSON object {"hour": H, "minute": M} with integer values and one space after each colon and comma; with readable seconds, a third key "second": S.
{"hour": 7, "minute": 22, "second": 37}
